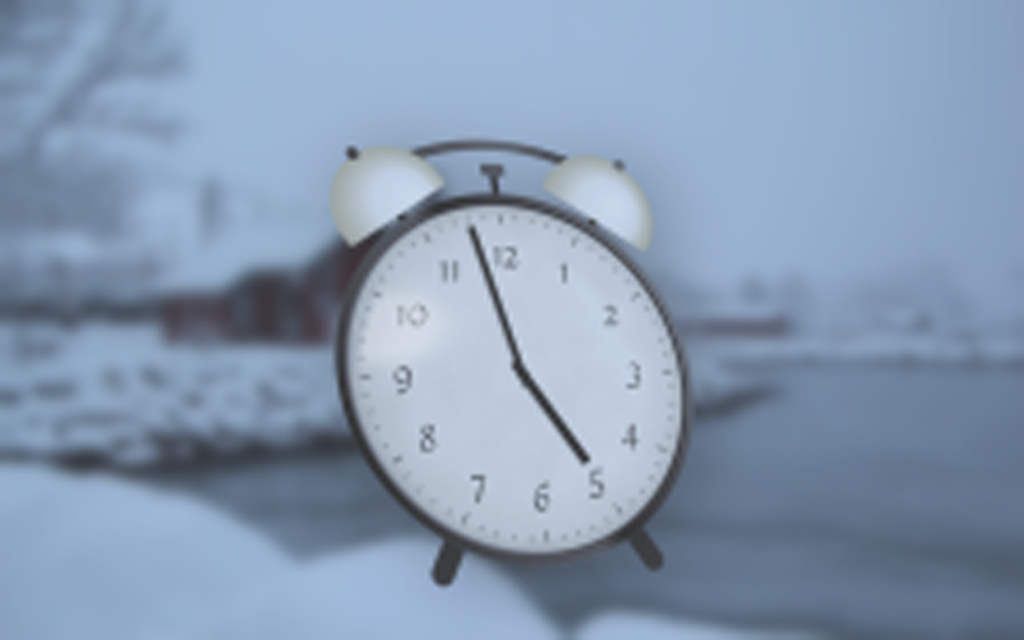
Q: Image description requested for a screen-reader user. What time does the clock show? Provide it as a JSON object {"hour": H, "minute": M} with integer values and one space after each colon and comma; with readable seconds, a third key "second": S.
{"hour": 4, "minute": 58}
